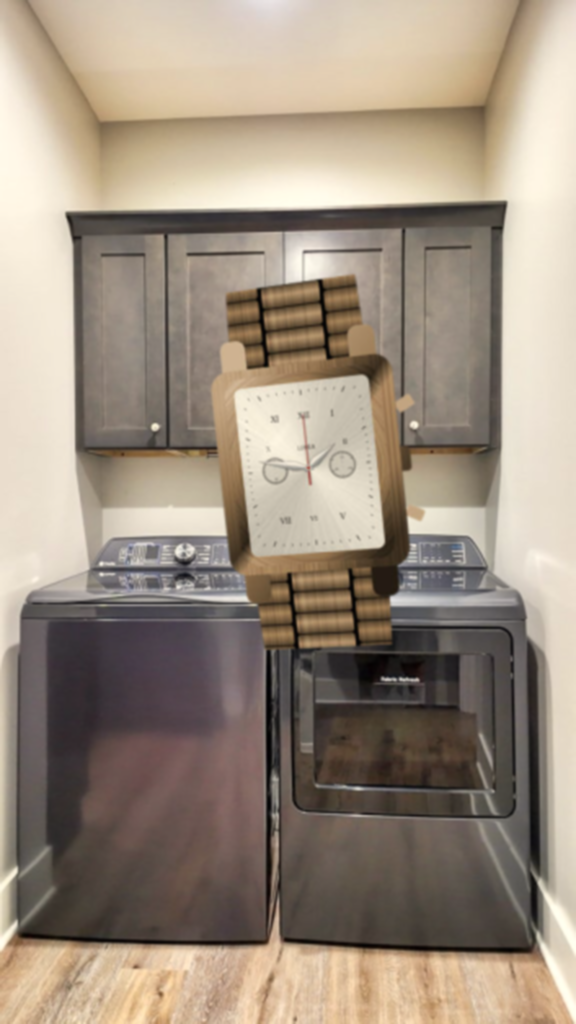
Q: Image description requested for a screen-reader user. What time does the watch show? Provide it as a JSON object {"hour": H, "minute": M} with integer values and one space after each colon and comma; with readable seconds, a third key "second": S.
{"hour": 1, "minute": 47}
